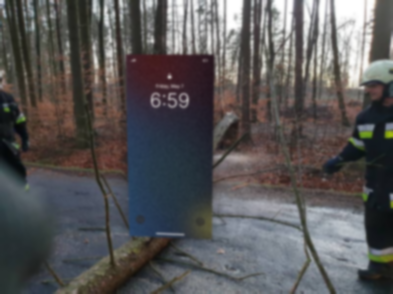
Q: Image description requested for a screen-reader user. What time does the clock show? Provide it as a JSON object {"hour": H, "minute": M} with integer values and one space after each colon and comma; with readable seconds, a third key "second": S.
{"hour": 6, "minute": 59}
